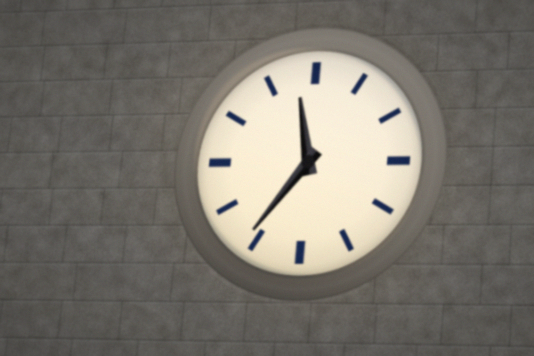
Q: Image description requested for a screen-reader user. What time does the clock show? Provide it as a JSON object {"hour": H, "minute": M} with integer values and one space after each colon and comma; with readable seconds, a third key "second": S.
{"hour": 11, "minute": 36}
